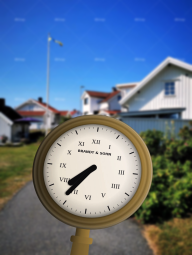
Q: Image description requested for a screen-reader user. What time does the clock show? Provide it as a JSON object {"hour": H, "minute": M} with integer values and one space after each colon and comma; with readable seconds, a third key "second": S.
{"hour": 7, "minute": 36}
